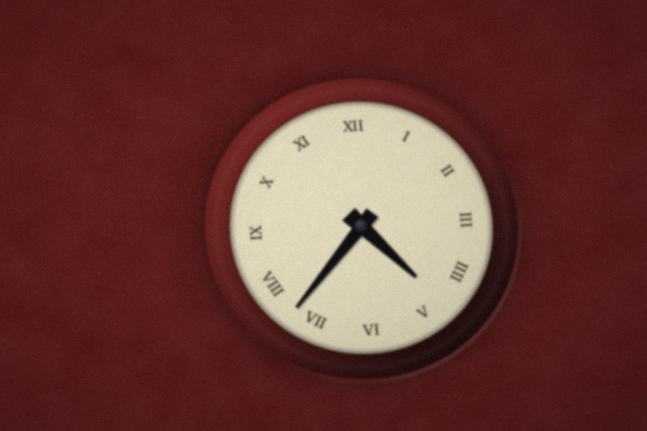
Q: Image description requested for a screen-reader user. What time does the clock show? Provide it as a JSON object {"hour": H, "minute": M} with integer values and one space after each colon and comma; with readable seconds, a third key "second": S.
{"hour": 4, "minute": 37}
